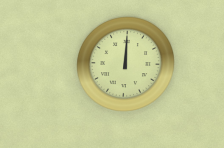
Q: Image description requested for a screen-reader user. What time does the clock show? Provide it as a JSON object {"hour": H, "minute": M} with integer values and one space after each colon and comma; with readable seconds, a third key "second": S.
{"hour": 12, "minute": 0}
